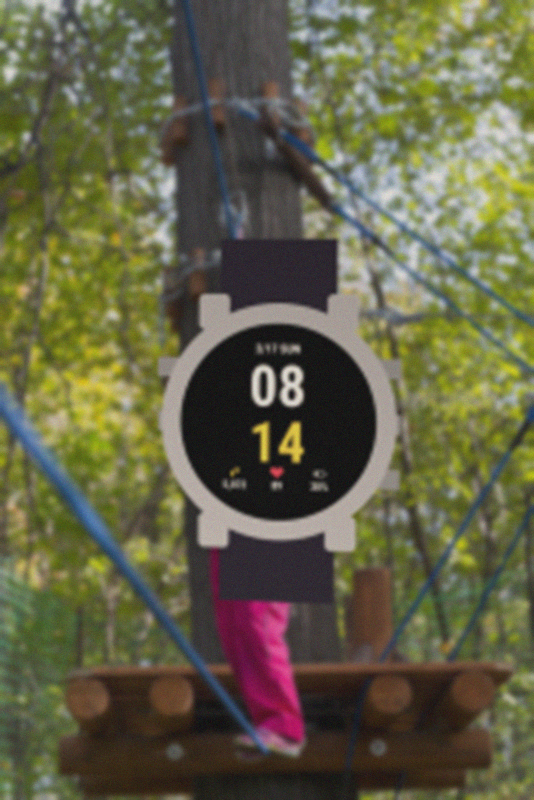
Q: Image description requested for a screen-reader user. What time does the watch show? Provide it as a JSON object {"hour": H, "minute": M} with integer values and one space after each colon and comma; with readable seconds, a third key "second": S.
{"hour": 8, "minute": 14}
